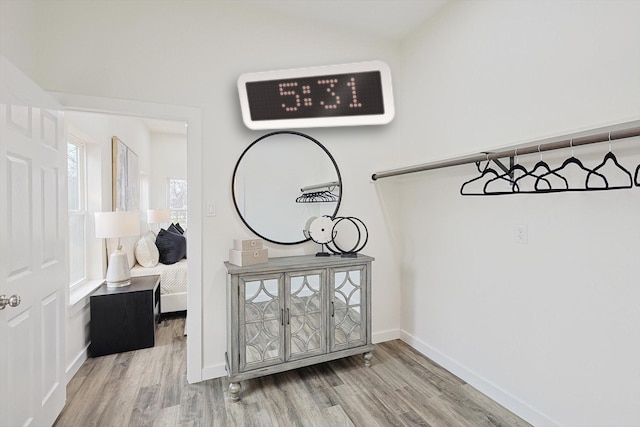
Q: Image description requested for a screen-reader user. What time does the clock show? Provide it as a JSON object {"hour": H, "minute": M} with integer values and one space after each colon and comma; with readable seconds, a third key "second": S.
{"hour": 5, "minute": 31}
